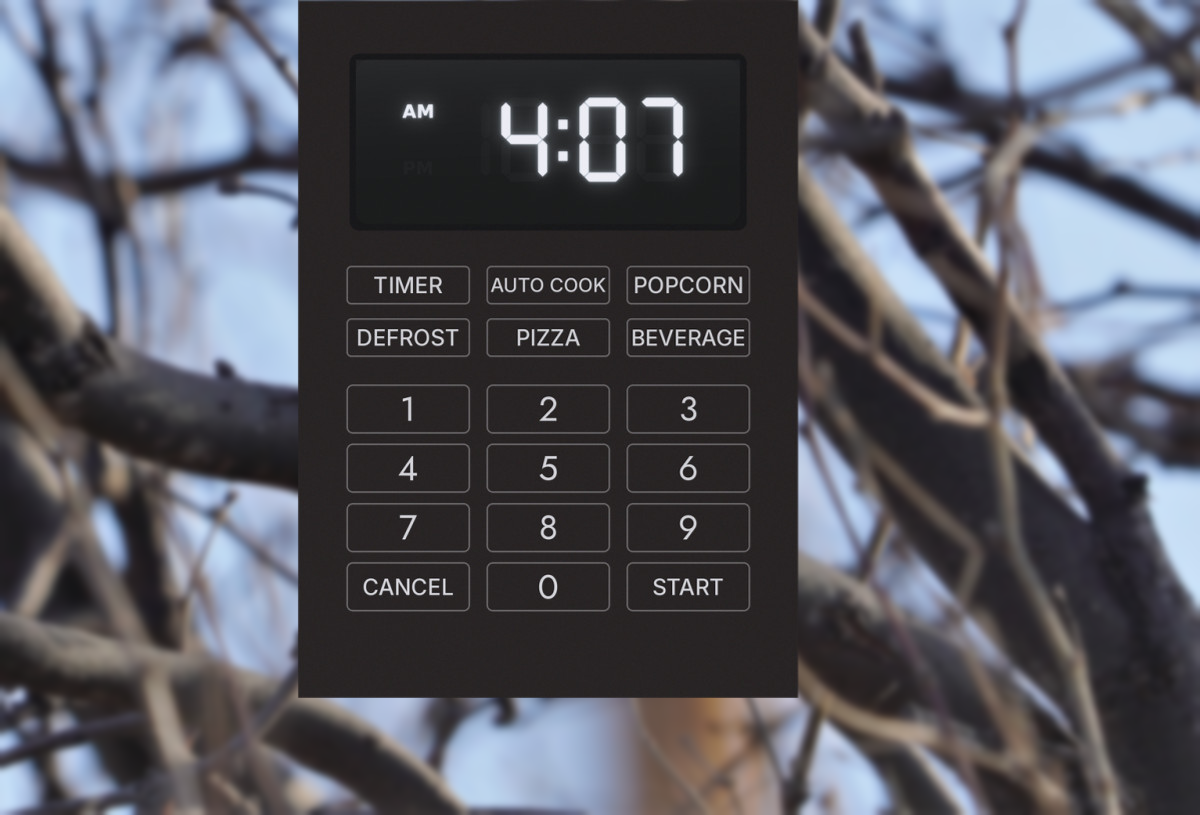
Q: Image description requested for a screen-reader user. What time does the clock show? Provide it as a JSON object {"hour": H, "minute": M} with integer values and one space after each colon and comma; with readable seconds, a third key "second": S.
{"hour": 4, "minute": 7}
